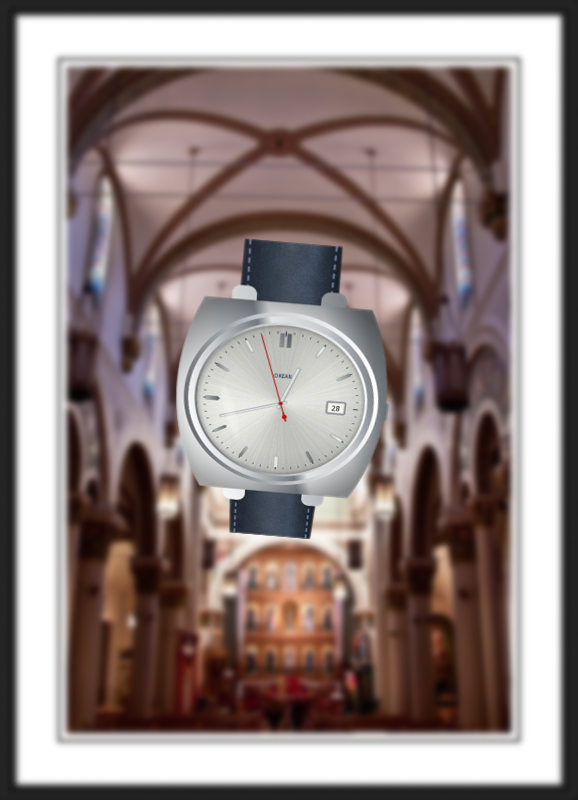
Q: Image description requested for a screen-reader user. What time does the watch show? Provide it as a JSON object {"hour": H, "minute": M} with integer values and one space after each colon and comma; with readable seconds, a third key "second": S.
{"hour": 12, "minute": 41, "second": 57}
